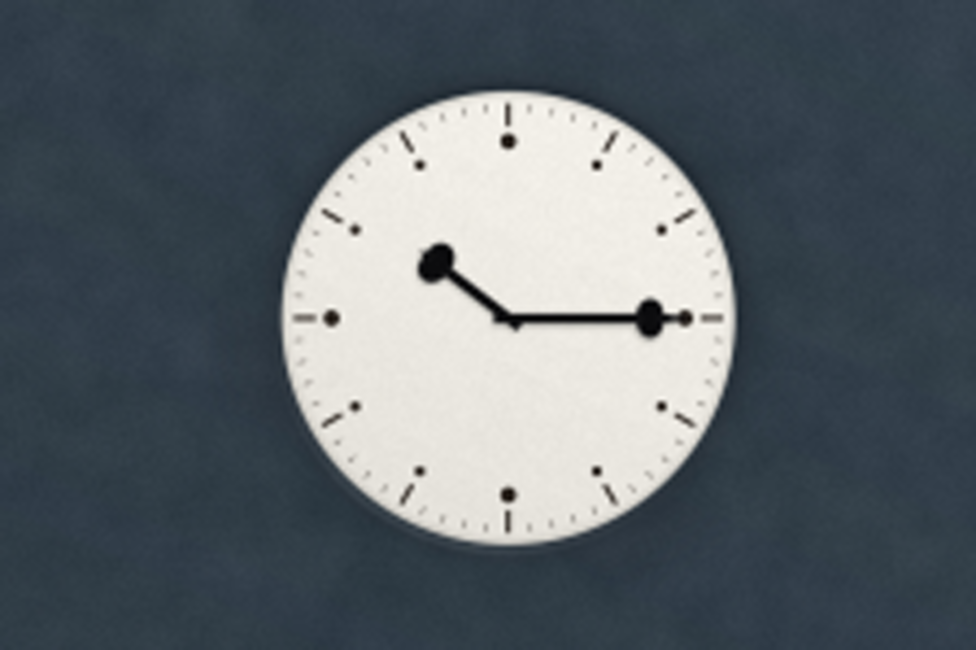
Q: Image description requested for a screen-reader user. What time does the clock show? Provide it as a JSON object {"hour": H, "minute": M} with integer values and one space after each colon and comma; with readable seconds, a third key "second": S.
{"hour": 10, "minute": 15}
